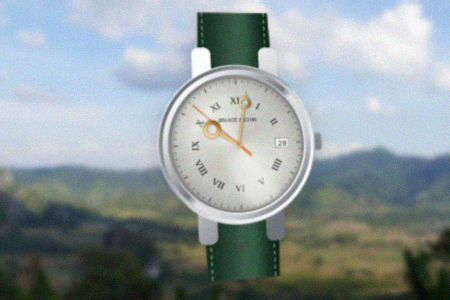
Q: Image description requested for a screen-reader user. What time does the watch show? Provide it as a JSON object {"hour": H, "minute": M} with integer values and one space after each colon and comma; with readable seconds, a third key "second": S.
{"hour": 10, "minute": 1, "second": 52}
